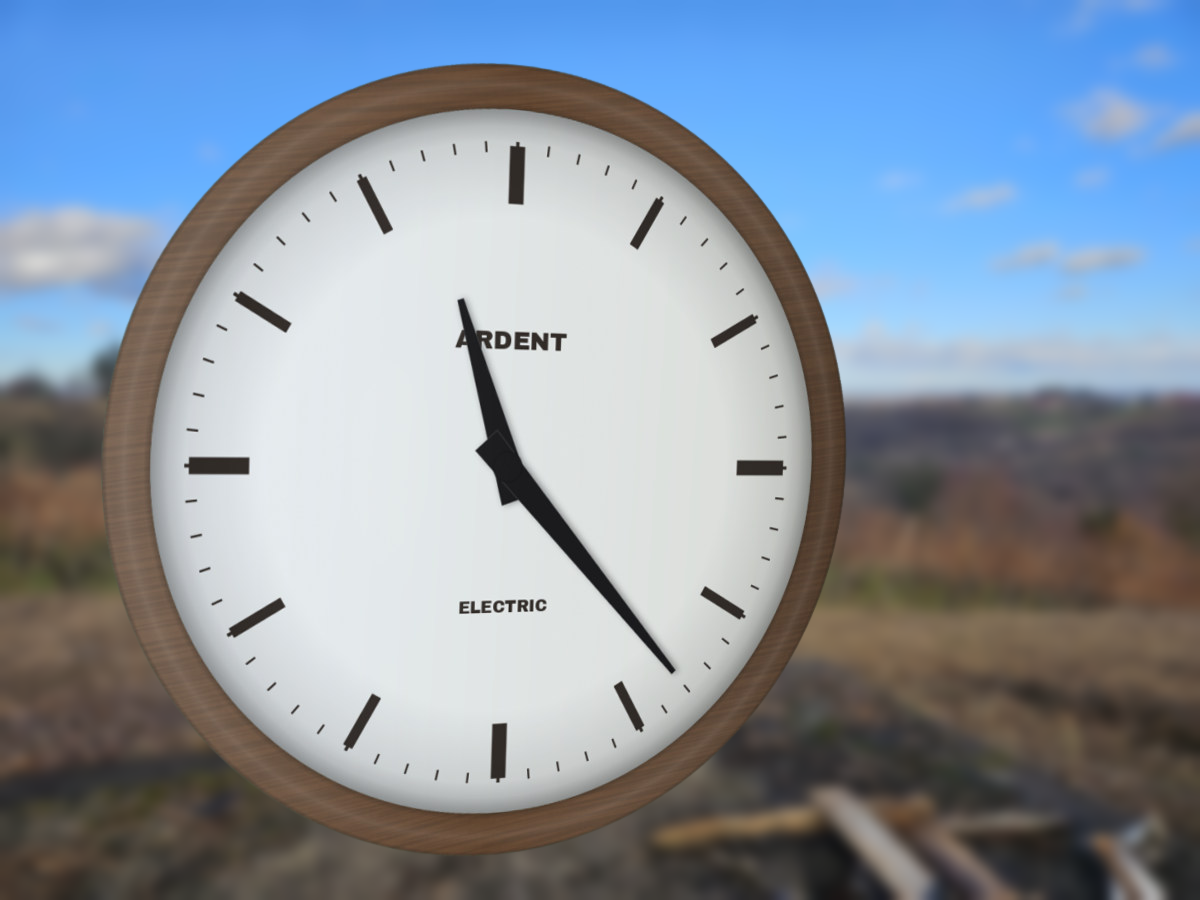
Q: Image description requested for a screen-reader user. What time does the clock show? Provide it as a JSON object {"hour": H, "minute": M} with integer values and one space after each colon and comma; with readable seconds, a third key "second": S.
{"hour": 11, "minute": 23}
